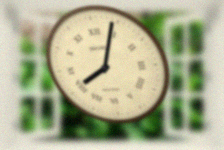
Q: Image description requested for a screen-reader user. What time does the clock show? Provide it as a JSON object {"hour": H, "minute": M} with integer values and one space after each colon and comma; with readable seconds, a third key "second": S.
{"hour": 8, "minute": 4}
